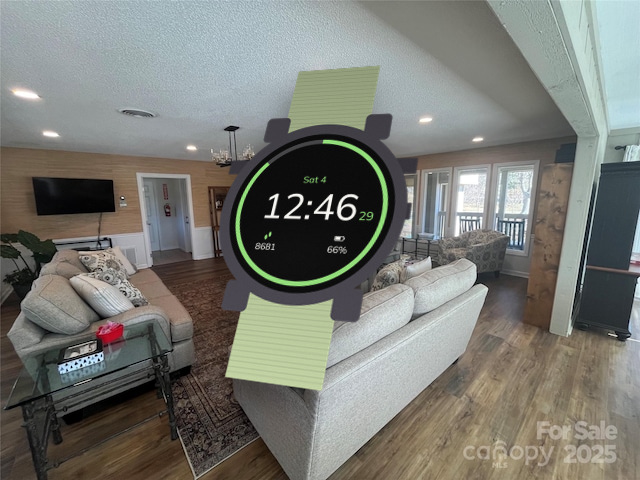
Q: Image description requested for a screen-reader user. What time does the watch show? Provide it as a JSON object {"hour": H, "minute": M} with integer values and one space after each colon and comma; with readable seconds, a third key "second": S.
{"hour": 12, "minute": 46, "second": 29}
